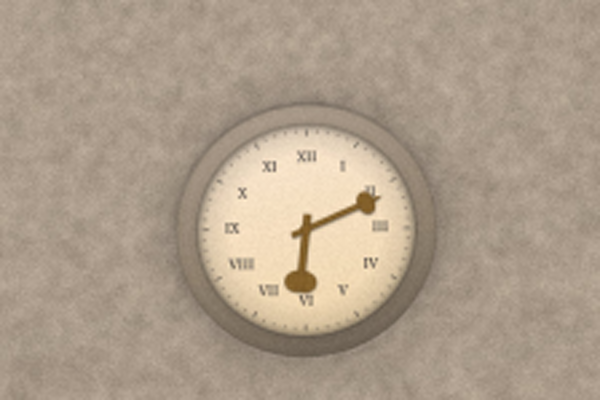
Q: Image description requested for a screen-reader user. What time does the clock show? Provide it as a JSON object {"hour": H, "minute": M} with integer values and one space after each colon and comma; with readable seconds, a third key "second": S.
{"hour": 6, "minute": 11}
